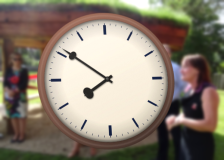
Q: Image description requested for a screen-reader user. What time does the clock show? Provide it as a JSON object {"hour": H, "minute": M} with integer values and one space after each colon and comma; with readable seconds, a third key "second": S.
{"hour": 7, "minute": 51}
